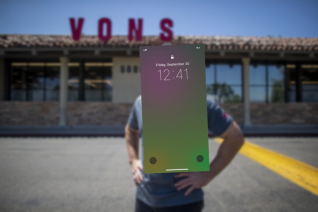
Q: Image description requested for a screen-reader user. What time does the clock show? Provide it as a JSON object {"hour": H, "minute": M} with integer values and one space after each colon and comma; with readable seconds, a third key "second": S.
{"hour": 12, "minute": 41}
